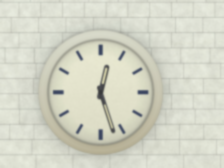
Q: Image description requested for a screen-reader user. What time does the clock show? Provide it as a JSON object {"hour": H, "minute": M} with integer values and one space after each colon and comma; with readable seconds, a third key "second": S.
{"hour": 12, "minute": 27}
